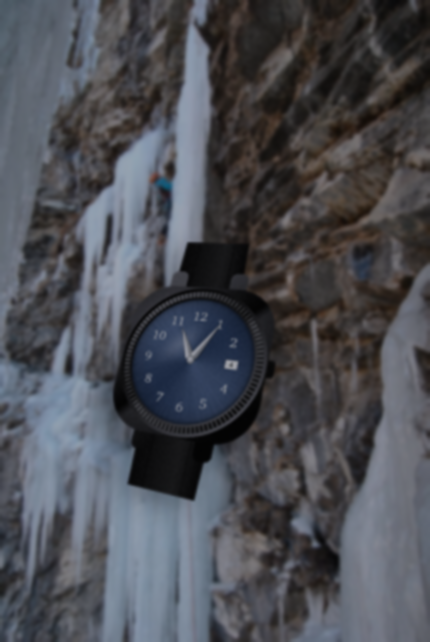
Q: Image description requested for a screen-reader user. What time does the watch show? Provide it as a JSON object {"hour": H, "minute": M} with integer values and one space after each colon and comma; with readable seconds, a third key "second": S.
{"hour": 11, "minute": 5}
